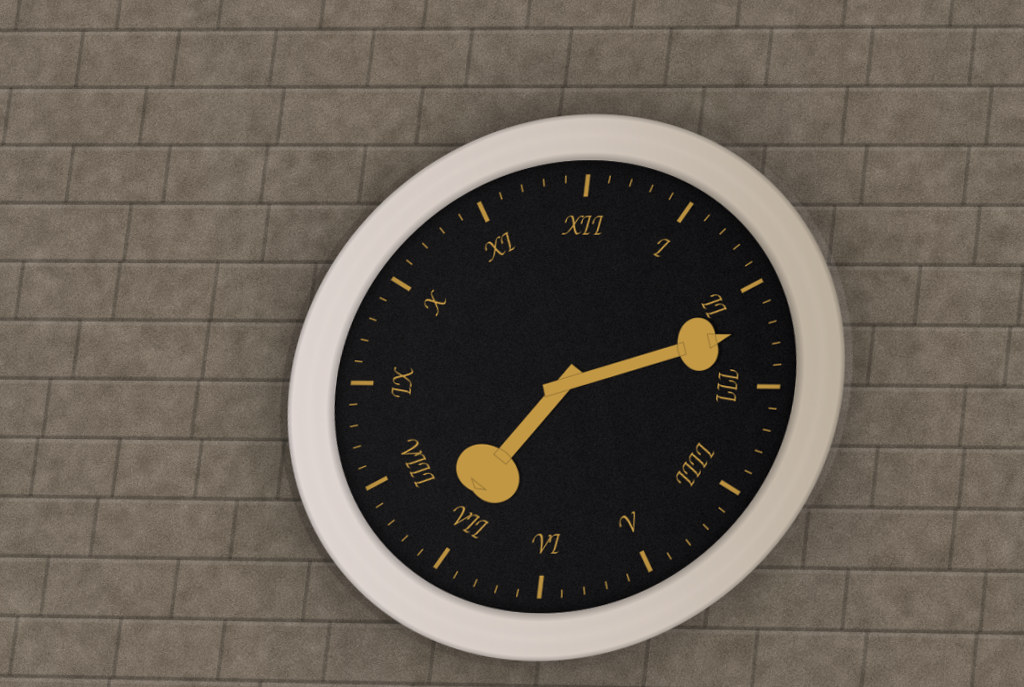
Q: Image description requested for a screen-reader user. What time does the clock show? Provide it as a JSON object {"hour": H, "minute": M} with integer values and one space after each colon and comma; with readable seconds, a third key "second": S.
{"hour": 7, "minute": 12}
